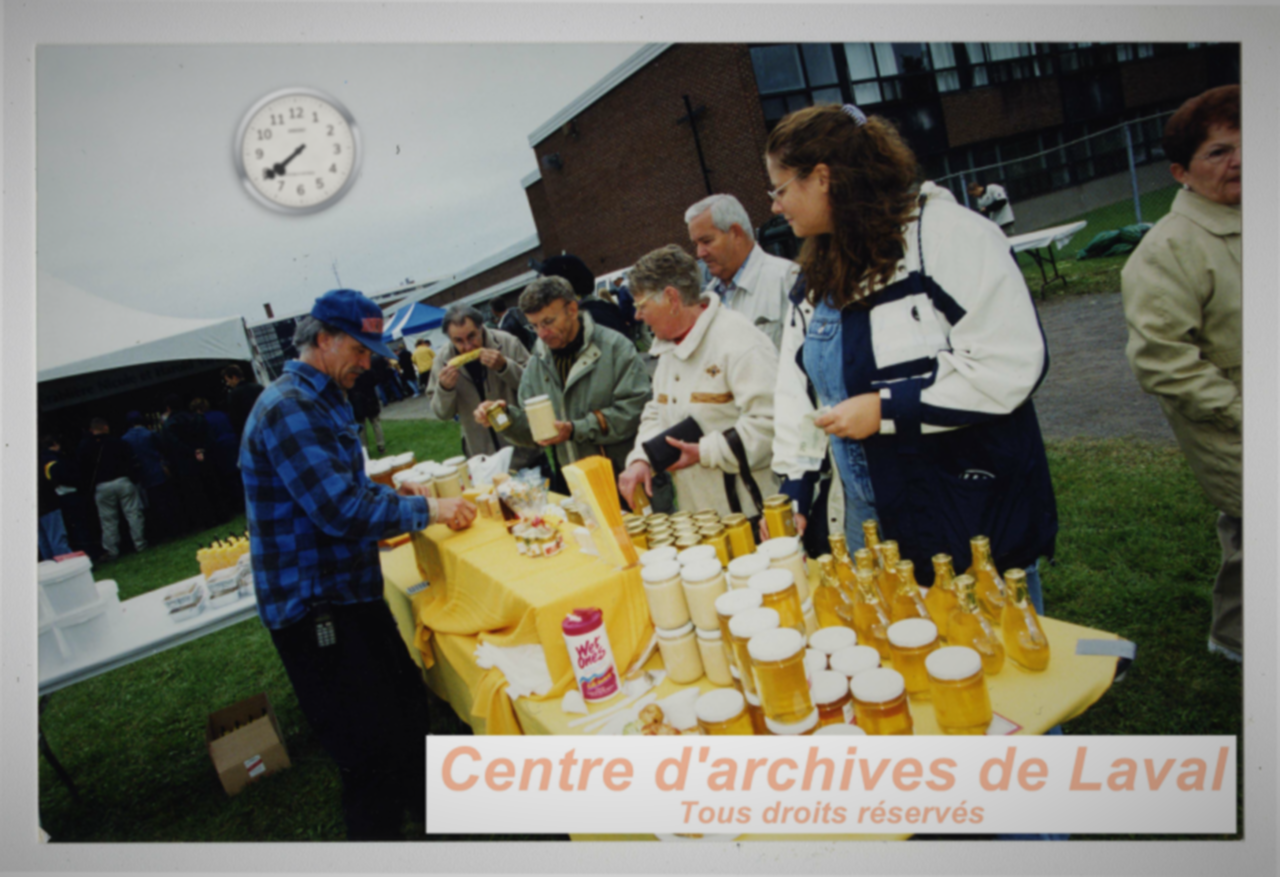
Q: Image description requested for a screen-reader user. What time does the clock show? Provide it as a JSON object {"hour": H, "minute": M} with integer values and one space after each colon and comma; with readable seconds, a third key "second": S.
{"hour": 7, "minute": 39}
